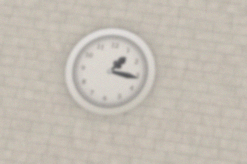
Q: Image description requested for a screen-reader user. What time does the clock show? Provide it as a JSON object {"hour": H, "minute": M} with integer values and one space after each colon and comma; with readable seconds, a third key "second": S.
{"hour": 1, "minute": 16}
